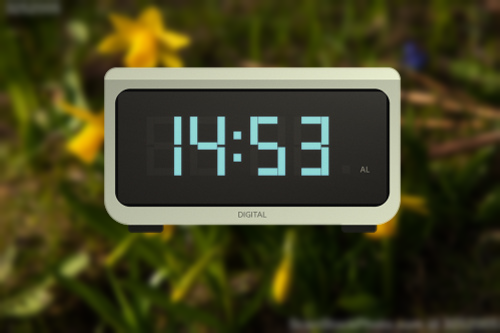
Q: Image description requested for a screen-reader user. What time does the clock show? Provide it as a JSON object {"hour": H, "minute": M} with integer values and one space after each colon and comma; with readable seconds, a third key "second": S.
{"hour": 14, "minute": 53}
